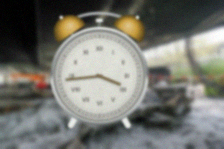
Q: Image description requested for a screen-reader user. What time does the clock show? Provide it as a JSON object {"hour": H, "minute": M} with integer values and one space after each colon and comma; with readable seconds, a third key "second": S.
{"hour": 3, "minute": 44}
